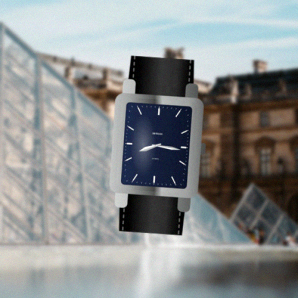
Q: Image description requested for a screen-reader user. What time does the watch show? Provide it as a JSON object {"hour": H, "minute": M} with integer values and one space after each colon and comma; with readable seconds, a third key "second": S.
{"hour": 8, "minute": 16}
